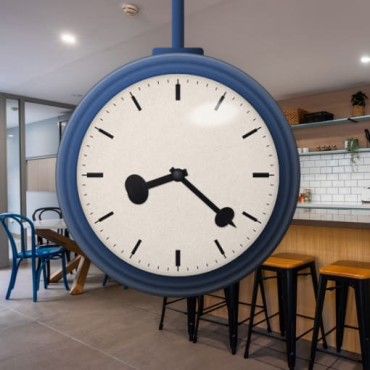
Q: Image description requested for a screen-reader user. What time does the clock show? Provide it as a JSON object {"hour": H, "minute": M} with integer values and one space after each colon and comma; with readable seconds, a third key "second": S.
{"hour": 8, "minute": 22}
